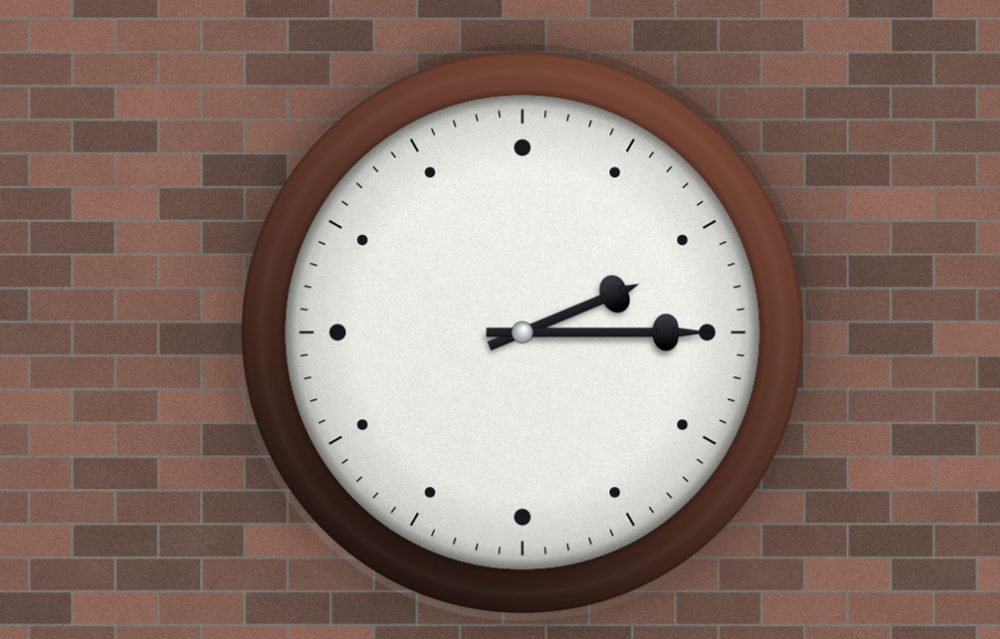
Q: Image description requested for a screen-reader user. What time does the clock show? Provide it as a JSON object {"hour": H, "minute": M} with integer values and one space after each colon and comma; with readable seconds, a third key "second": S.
{"hour": 2, "minute": 15}
